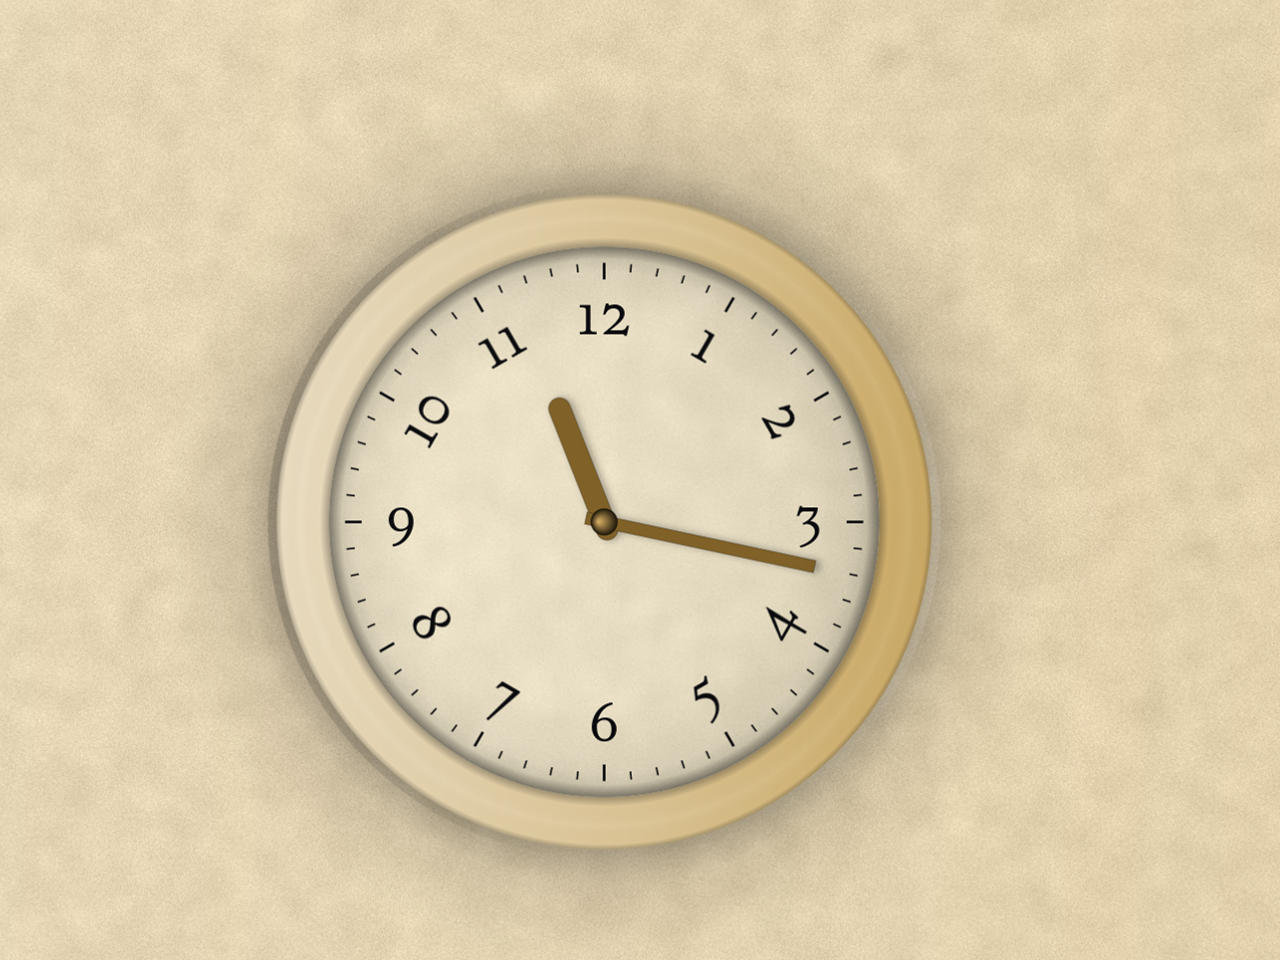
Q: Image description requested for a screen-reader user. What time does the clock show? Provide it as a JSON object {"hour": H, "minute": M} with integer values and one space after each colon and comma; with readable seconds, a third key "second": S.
{"hour": 11, "minute": 17}
